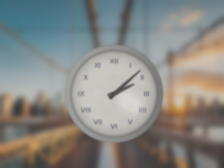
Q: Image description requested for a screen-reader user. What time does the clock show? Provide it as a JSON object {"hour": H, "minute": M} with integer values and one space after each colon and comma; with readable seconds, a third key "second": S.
{"hour": 2, "minute": 8}
